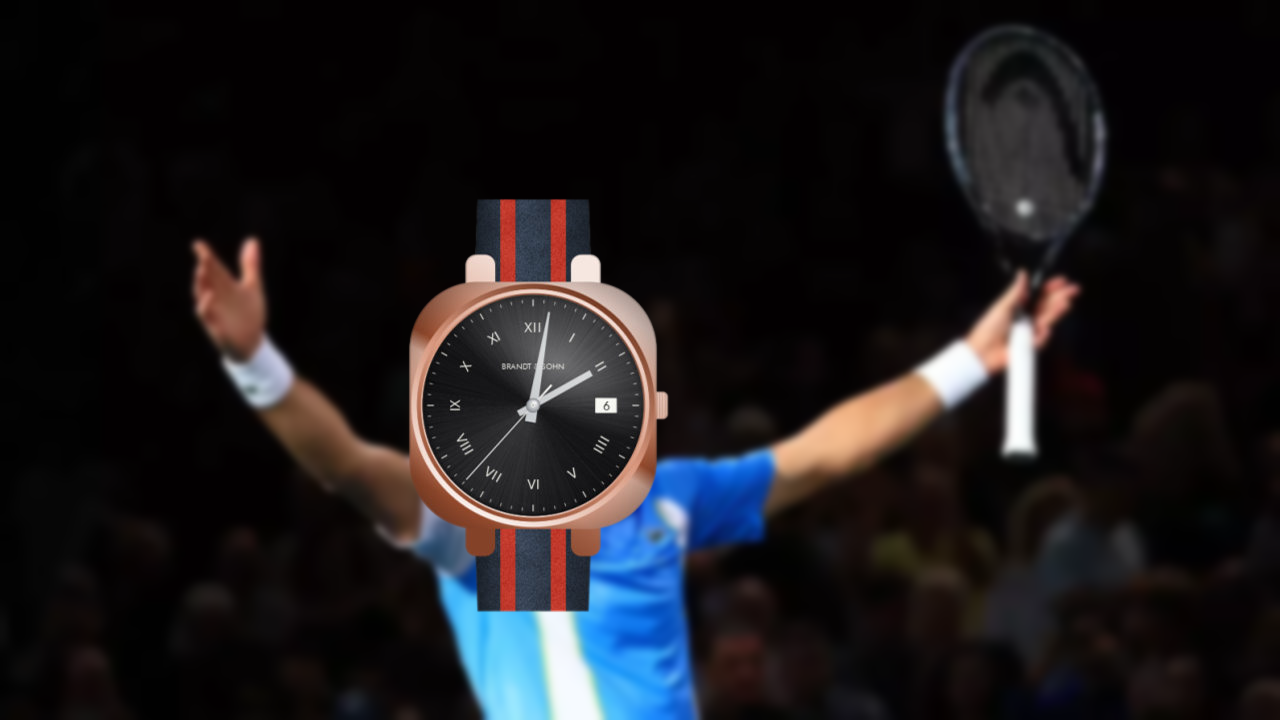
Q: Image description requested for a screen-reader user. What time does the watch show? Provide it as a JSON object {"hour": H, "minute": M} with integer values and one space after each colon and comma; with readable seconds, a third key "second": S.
{"hour": 2, "minute": 1, "second": 37}
